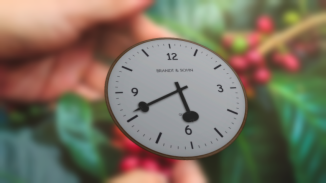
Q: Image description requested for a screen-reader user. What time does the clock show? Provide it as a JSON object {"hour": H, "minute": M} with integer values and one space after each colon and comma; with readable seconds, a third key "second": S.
{"hour": 5, "minute": 41}
